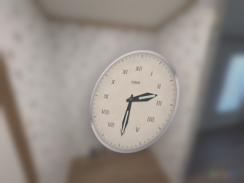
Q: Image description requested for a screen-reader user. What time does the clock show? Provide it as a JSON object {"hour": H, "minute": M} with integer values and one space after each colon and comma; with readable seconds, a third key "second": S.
{"hour": 2, "minute": 30}
